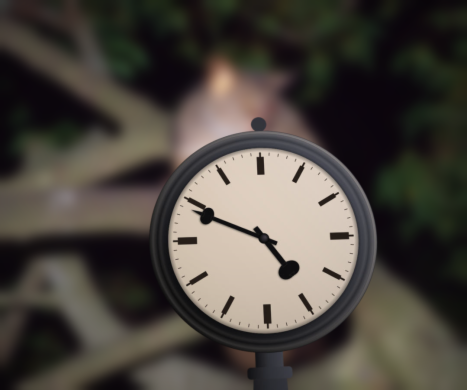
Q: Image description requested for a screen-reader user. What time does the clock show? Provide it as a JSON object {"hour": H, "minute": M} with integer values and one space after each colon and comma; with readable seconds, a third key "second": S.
{"hour": 4, "minute": 49}
